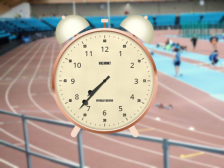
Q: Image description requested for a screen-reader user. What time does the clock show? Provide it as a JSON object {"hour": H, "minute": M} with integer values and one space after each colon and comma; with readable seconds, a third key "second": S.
{"hour": 7, "minute": 37}
